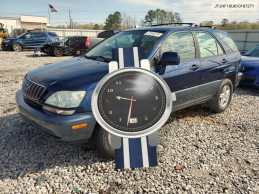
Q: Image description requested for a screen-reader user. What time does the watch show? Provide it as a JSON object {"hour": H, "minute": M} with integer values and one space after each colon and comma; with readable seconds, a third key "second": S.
{"hour": 9, "minute": 32}
